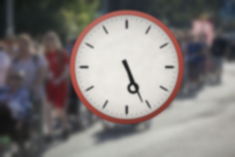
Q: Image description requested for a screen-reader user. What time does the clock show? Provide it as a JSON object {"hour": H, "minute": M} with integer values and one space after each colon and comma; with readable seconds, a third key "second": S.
{"hour": 5, "minute": 26}
